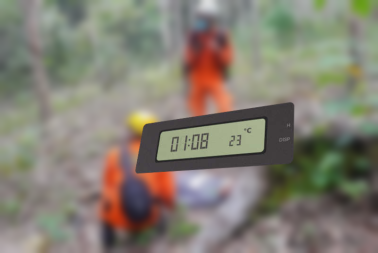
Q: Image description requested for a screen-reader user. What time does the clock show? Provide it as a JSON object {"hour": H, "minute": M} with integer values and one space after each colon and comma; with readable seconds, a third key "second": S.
{"hour": 1, "minute": 8}
